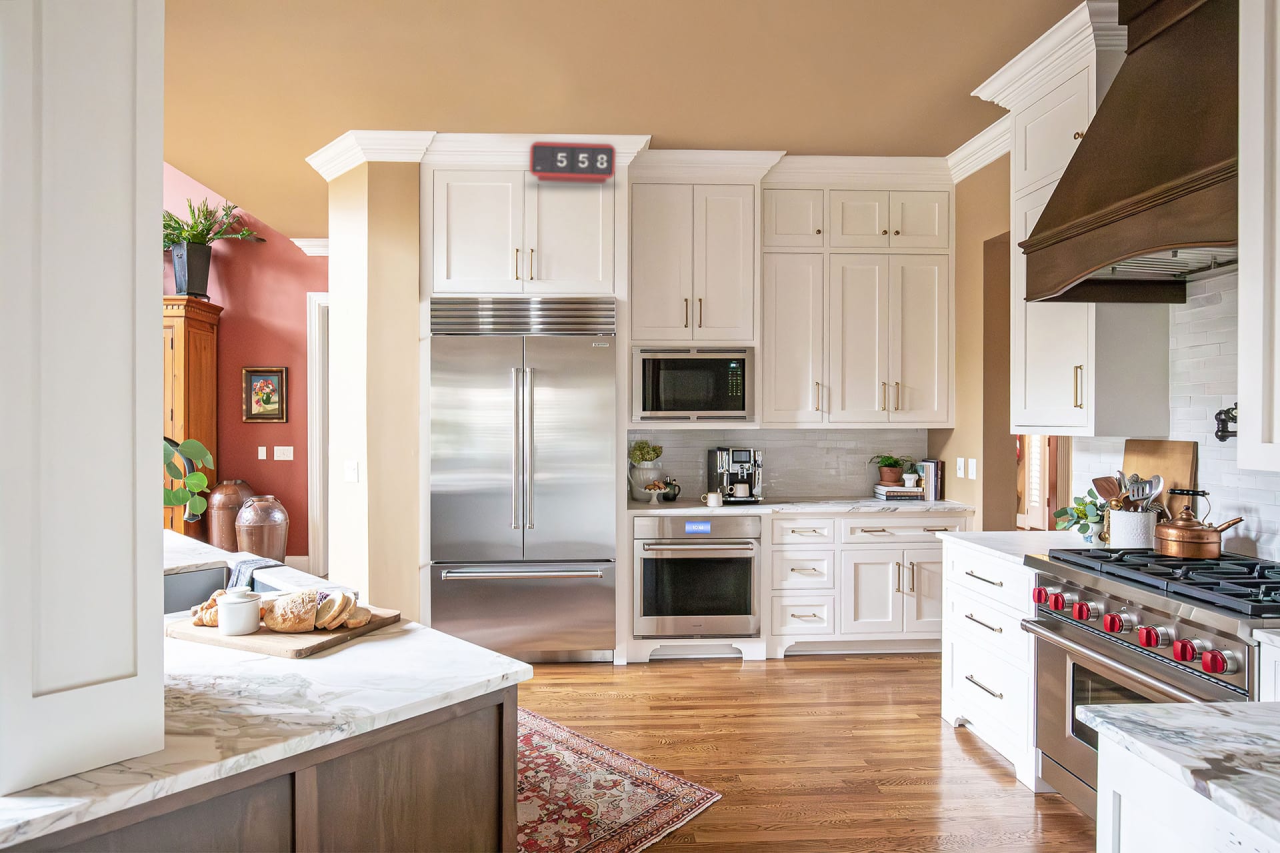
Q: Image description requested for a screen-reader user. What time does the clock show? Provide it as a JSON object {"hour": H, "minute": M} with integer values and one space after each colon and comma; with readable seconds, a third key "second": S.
{"hour": 5, "minute": 58}
